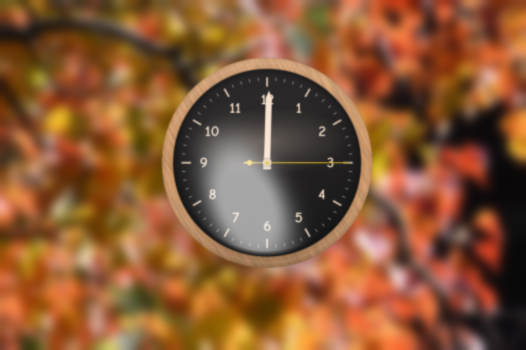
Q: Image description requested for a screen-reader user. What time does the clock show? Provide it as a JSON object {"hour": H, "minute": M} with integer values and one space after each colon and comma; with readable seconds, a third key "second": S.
{"hour": 12, "minute": 0, "second": 15}
